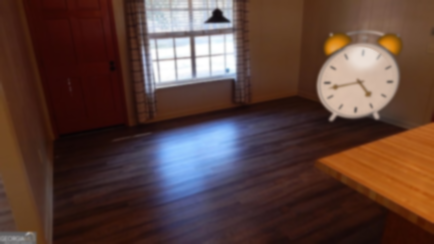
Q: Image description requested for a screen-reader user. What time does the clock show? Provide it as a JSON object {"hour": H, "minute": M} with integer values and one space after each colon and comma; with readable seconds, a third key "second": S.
{"hour": 4, "minute": 43}
